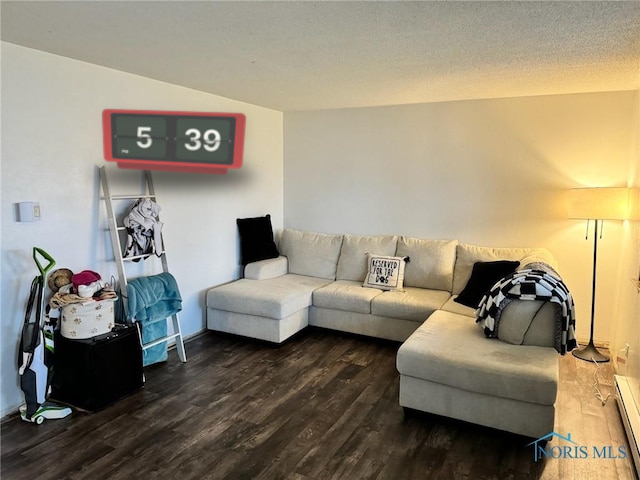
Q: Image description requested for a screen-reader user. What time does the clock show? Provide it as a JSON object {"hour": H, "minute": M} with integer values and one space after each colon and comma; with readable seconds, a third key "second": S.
{"hour": 5, "minute": 39}
